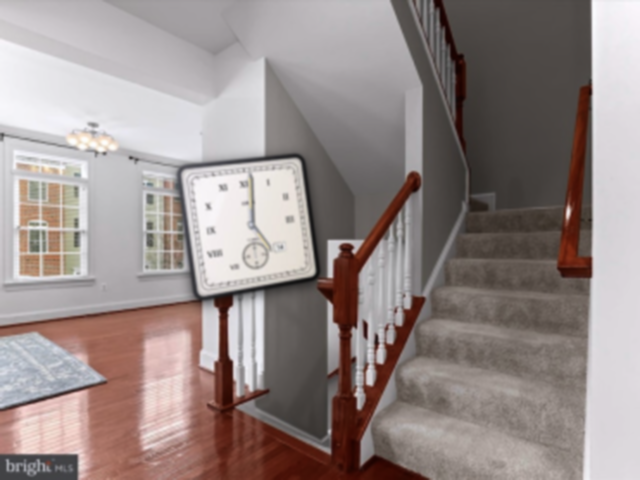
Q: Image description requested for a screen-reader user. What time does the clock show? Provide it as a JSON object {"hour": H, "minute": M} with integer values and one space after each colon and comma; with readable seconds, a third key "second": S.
{"hour": 5, "minute": 1}
